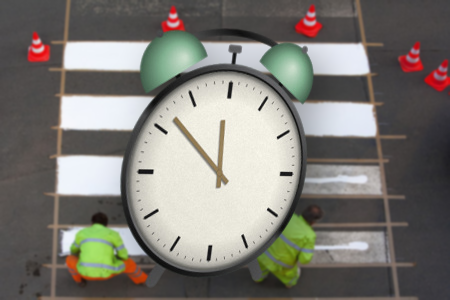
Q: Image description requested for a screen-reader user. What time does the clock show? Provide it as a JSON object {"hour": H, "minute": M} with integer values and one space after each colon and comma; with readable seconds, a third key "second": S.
{"hour": 11, "minute": 52}
